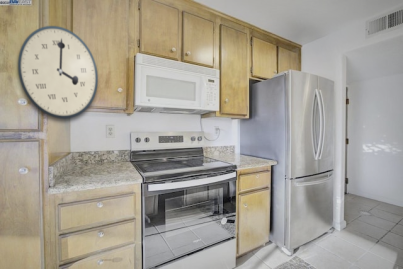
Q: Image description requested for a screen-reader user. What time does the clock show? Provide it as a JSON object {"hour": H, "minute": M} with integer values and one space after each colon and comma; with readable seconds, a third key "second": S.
{"hour": 4, "minute": 2}
